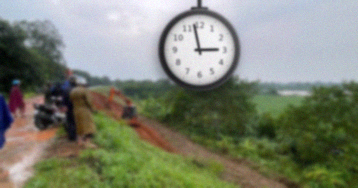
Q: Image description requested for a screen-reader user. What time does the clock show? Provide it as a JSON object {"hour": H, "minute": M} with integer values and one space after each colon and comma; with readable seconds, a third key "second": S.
{"hour": 2, "minute": 58}
